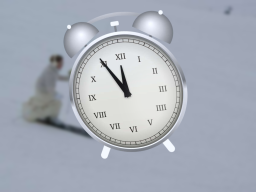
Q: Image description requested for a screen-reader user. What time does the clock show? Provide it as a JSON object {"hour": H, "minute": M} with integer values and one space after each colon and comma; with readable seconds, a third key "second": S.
{"hour": 11, "minute": 55}
